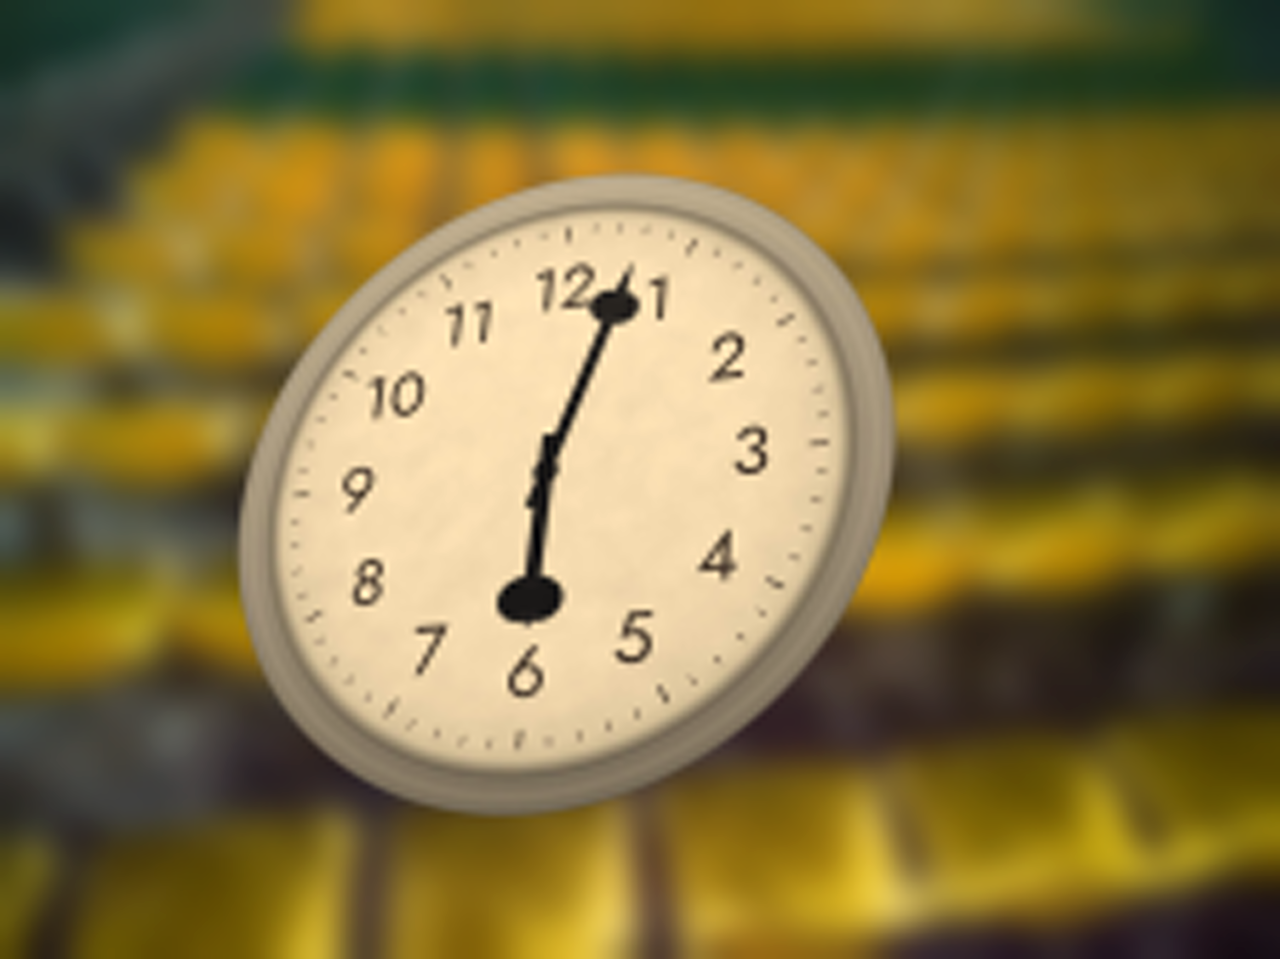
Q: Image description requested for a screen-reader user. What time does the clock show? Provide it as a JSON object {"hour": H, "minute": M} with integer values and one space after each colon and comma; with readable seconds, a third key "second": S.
{"hour": 6, "minute": 3}
